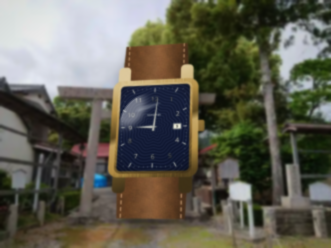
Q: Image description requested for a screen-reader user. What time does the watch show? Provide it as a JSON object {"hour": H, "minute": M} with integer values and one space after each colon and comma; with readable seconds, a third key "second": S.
{"hour": 9, "minute": 1}
